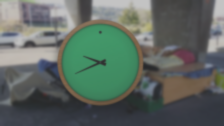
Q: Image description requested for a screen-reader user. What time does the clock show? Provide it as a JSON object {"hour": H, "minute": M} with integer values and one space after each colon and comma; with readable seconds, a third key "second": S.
{"hour": 9, "minute": 41}
